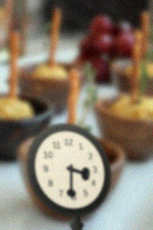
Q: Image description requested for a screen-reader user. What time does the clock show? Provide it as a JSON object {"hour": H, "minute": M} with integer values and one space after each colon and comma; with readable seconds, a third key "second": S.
{"hour": 3, "minute": 31}
